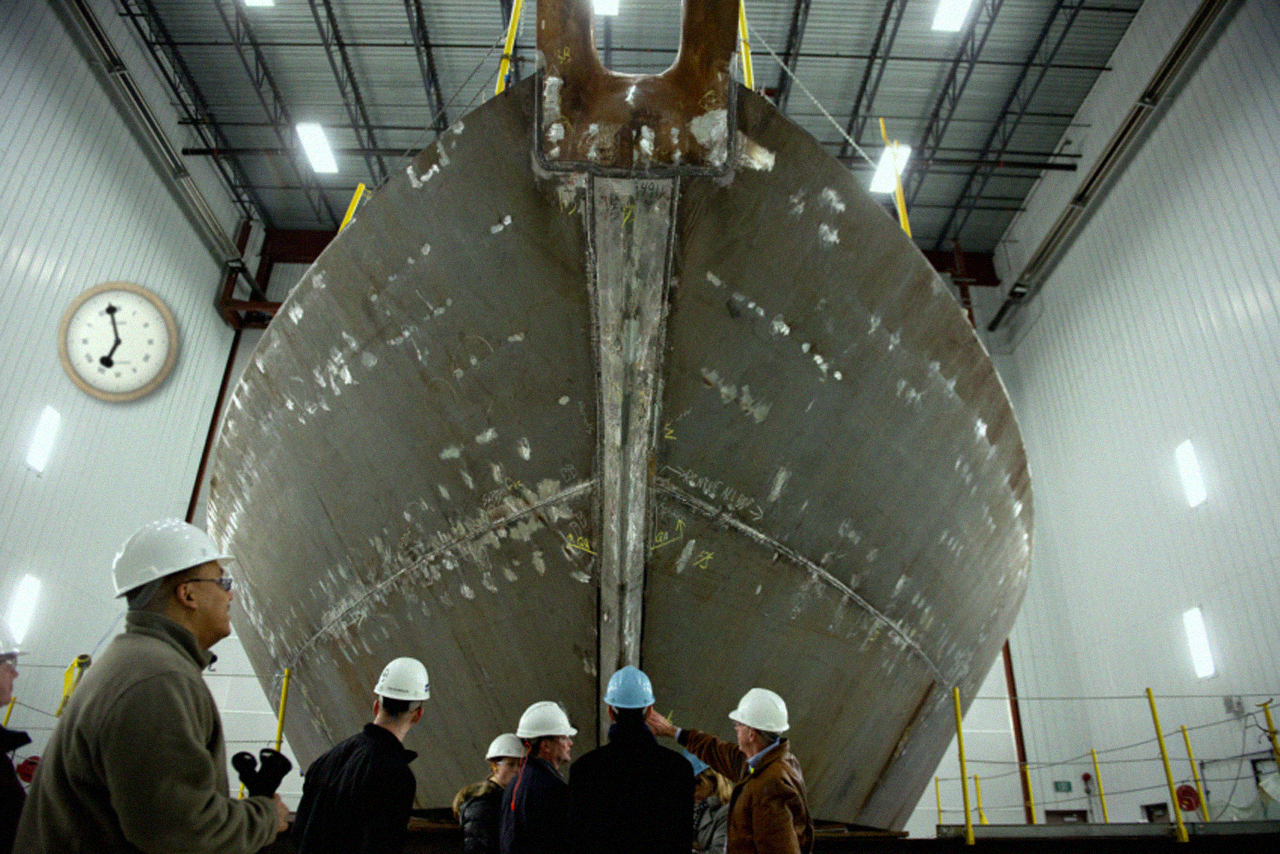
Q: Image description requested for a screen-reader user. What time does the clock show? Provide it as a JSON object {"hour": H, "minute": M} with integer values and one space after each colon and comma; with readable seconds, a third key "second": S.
{"hour": 6, "minute": 58}
